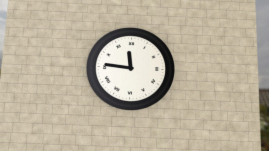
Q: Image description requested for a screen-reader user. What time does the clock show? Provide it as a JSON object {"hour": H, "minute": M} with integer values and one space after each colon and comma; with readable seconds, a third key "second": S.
{"hour": 11, "minute": 46}
